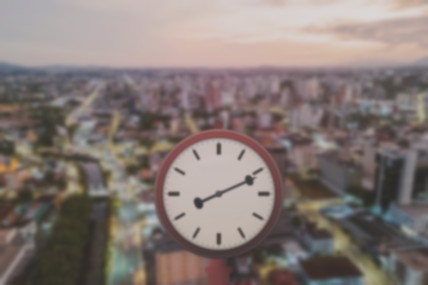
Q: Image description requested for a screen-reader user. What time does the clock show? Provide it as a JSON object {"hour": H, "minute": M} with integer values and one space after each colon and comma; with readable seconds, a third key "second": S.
{"hour": 8, "minute": 11}
